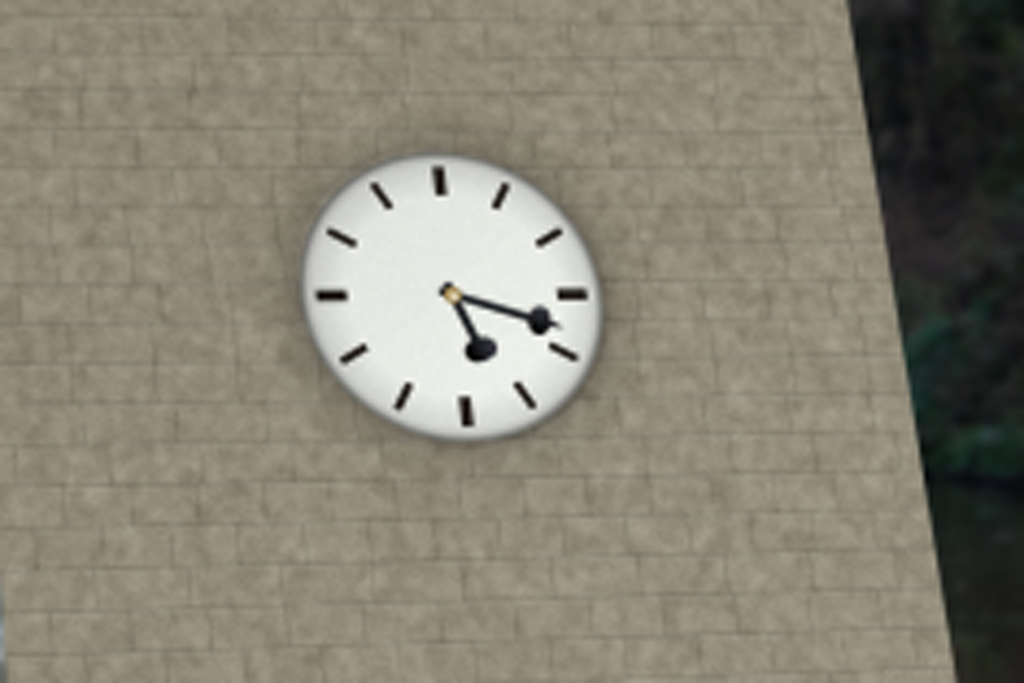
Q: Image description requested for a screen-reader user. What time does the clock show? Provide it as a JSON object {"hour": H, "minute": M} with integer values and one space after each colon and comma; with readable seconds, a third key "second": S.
{"hour": 5, "minute": 18}
